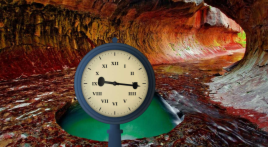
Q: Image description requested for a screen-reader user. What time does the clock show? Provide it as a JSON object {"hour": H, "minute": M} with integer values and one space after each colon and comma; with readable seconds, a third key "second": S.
{"hour": 9, "minute": 16}
